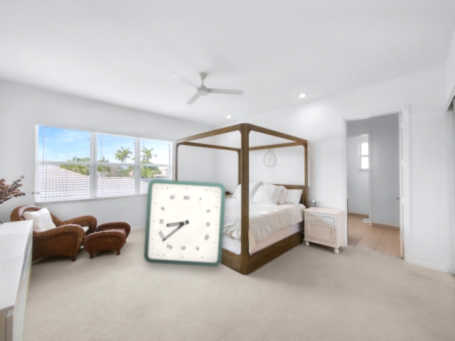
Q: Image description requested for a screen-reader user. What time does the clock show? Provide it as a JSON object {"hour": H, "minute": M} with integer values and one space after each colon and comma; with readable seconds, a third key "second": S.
{"hour": 8, "minute": 38}
